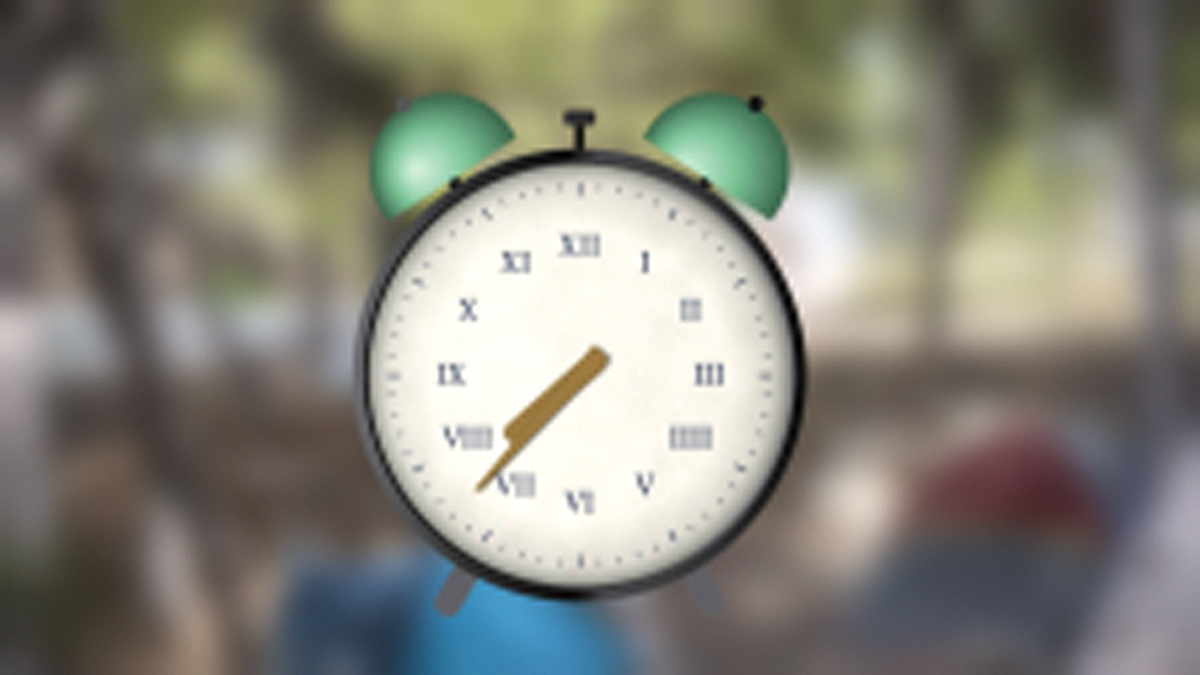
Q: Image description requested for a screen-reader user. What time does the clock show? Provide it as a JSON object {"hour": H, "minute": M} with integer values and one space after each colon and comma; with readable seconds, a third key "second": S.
{"hour": 7, "minute": 37}
